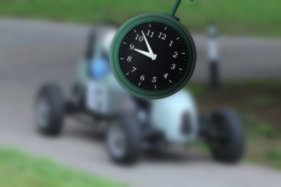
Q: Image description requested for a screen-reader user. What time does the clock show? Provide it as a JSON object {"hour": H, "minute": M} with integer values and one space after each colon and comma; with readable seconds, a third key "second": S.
{"hour": 8, "minute": 52}
